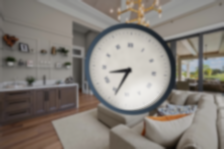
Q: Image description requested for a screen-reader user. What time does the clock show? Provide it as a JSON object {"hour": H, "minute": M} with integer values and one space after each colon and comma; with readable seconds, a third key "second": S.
{"hour": 8, "minute": 34}
